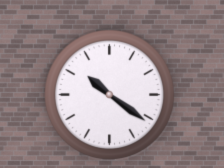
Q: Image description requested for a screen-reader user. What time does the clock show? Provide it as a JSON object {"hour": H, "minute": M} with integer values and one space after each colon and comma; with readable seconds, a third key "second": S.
{"hour": 10, "minute": 21}
